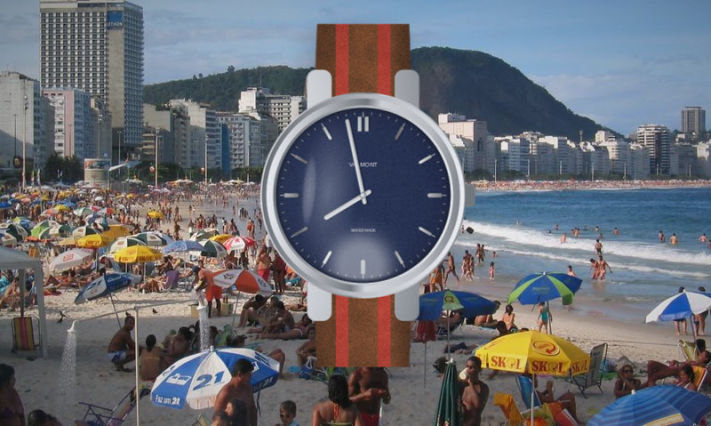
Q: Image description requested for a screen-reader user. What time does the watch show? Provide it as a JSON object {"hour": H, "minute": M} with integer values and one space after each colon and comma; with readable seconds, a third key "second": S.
{"hour": 7, "minute": 58}
